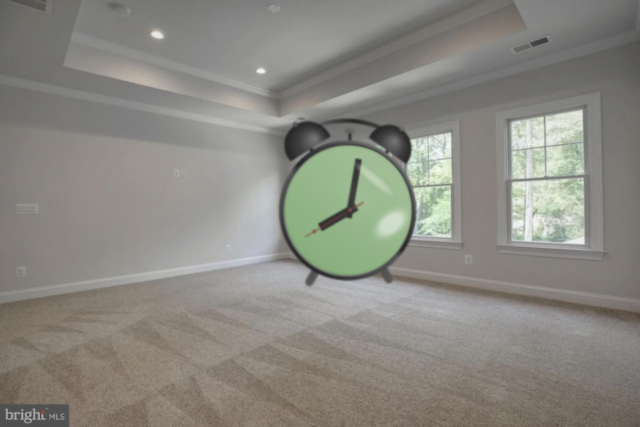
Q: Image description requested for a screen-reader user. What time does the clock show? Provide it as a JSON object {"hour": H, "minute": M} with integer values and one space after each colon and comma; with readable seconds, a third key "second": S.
{"hour": 8, "minute": 1, "second": 40}
